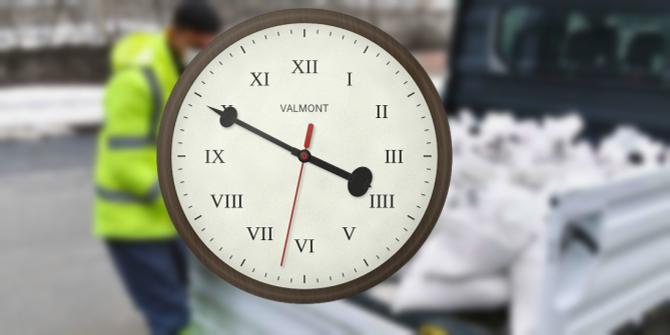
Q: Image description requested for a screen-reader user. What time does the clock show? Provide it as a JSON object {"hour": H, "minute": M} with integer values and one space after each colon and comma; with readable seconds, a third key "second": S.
{"hour": 3, "minute": 49, "second": 32}
